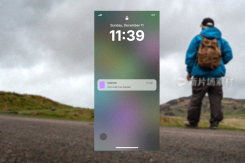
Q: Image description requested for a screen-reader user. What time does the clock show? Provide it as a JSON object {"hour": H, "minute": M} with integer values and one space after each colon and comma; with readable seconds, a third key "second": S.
{"hour": 11, "minute": 39}
